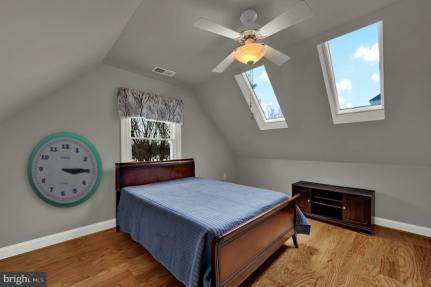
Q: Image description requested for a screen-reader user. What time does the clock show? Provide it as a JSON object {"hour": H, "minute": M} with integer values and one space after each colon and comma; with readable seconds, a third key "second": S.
{"hour": 3, "minute": 15}
